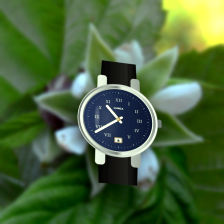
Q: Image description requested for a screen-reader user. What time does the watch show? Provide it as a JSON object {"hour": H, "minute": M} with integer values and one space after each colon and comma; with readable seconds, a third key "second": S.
{"hour": 10, "minute": 39}
